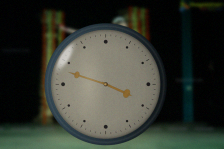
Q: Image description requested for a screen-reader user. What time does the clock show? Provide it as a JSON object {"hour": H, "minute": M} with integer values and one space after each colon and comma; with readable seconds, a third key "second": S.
{"hour": 3, "minute": 48}
